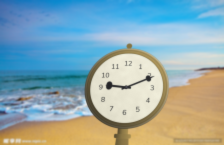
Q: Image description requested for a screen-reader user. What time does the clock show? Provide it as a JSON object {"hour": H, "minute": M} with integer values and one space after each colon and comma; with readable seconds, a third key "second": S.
{"hour": 9, "minute": 11}
